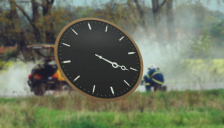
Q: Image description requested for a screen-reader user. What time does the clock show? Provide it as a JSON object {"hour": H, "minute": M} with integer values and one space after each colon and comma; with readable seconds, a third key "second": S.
{"hour": 4, "minute": 21}
